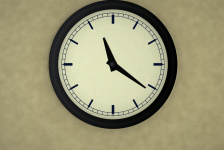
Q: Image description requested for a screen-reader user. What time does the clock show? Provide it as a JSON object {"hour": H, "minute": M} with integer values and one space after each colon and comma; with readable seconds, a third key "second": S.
{"hour": 11, "minute": 21}
